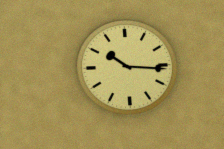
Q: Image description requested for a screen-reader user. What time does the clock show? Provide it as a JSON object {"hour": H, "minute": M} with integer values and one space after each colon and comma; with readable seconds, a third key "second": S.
{"hour": 10, "minute": 16}
